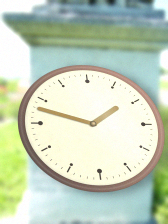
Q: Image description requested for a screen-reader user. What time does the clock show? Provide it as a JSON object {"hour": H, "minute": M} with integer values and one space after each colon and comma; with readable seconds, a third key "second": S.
{"hour": 1, "minute": 48}
